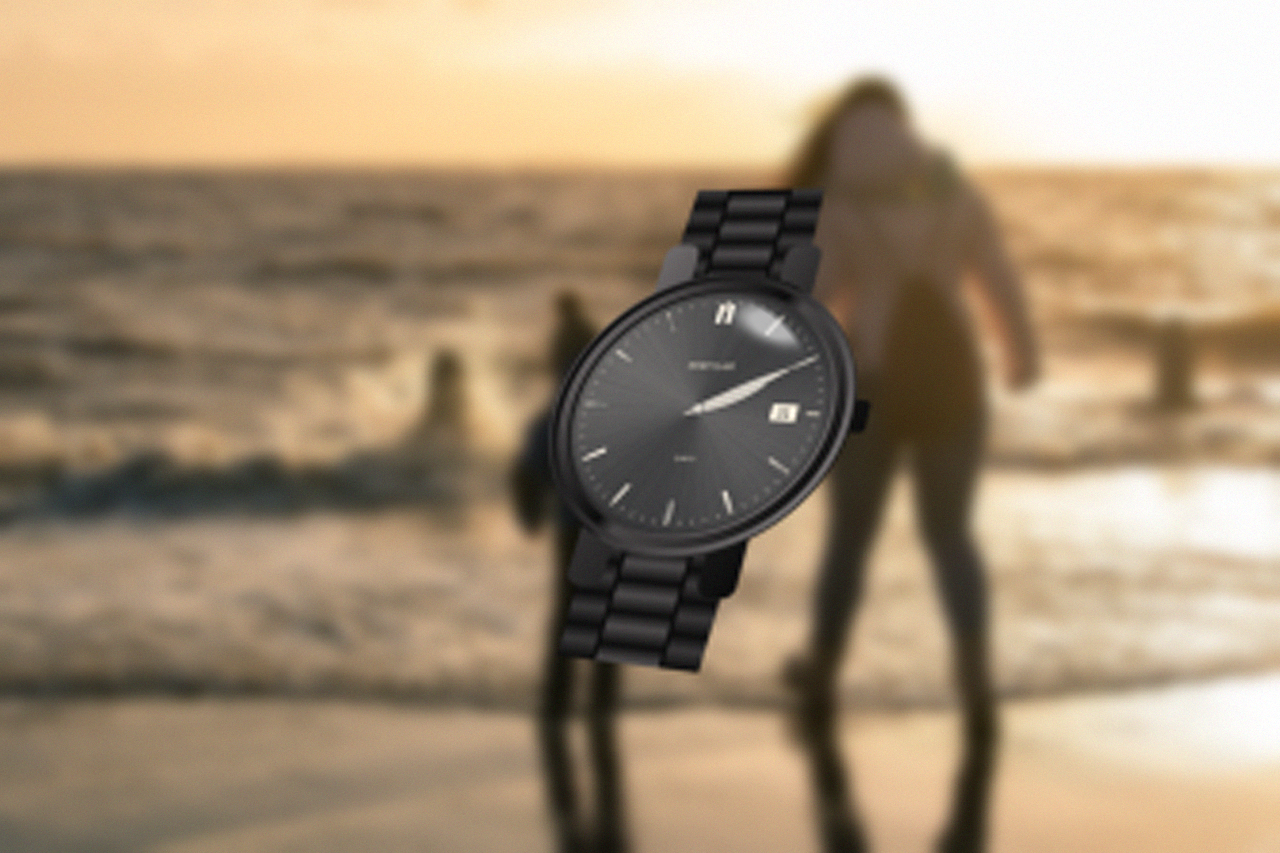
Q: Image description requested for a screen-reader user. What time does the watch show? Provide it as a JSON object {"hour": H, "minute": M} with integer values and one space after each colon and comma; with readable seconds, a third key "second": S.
{"hour": 2, "minute": 10}
